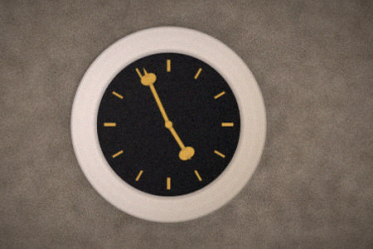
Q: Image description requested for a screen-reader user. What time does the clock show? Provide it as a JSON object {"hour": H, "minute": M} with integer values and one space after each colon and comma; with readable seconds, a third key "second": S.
{"hour": 4, "minute": 56}
